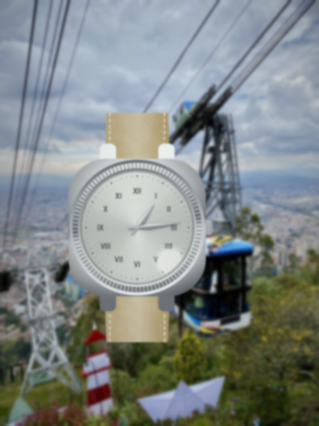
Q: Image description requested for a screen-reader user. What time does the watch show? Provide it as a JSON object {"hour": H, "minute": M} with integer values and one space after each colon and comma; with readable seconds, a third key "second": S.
{"hour": 1, "minute": 14}
